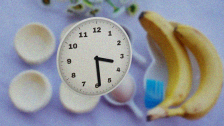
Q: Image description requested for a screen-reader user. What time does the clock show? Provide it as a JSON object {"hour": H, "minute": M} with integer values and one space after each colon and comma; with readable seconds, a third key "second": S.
{"hour": 3, "minute": 29}
